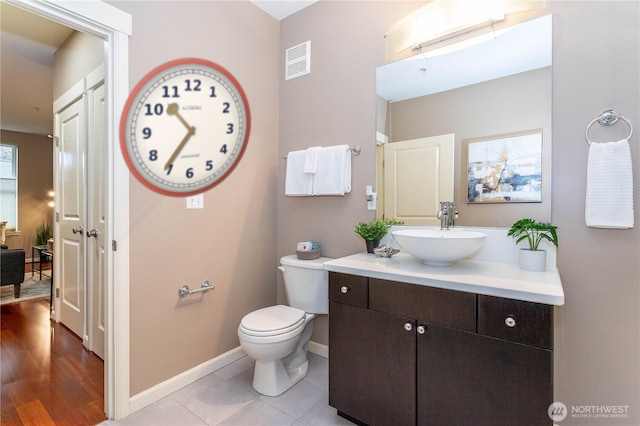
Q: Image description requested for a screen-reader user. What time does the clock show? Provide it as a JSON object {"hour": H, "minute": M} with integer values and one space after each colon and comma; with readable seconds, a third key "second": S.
{"hour": 10, "minute": 36}
